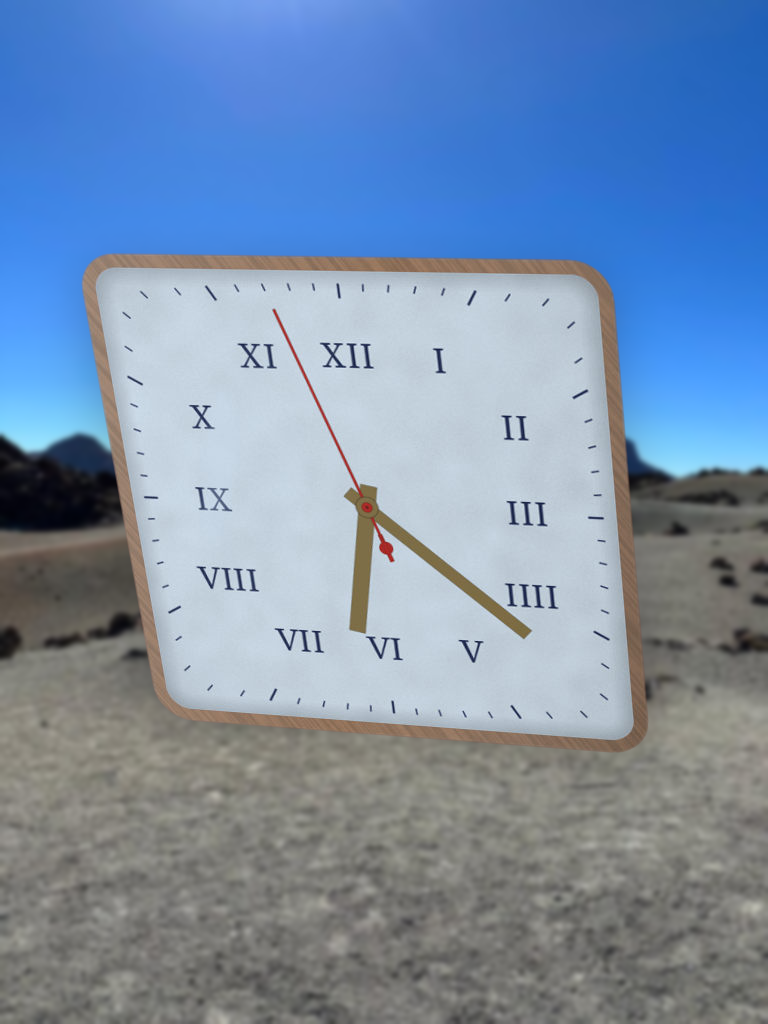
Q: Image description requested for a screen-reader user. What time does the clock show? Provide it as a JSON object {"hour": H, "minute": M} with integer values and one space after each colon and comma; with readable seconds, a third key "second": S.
{"hour": 6, "minute": 21, "second": 57}
